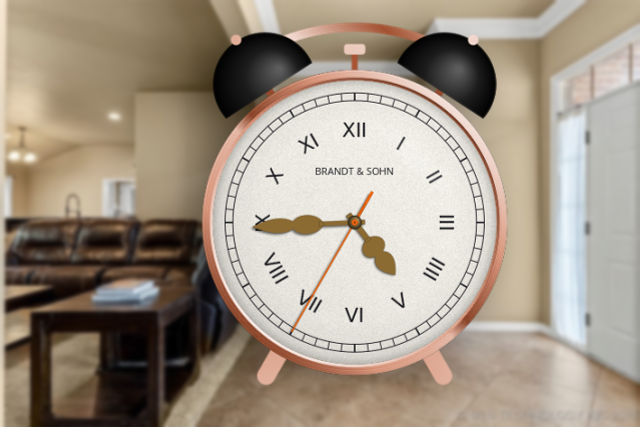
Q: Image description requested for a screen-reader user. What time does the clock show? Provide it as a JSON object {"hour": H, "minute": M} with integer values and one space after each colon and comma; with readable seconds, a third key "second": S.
{"hour": 4, "minute": 44, "second": 35}
